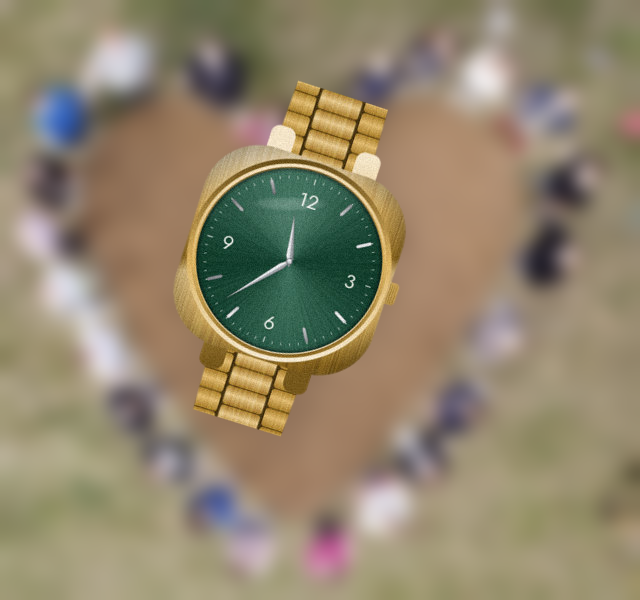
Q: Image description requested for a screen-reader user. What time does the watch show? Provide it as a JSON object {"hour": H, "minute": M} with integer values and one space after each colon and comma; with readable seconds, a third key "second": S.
{"hour": 11, "minute": 37}
